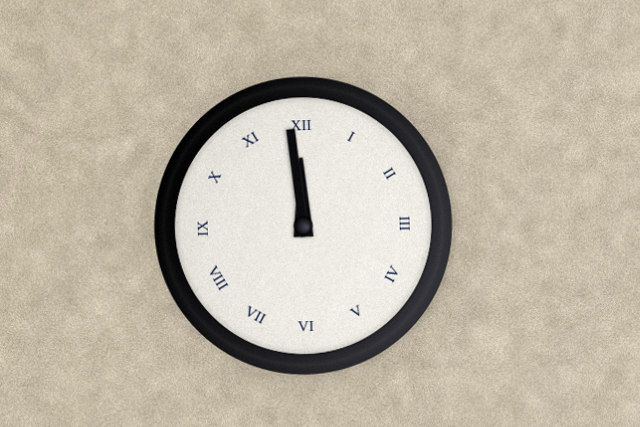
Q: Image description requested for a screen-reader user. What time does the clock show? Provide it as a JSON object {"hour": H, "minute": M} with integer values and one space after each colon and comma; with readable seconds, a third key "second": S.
{"hour": 11, "minute": 59}
